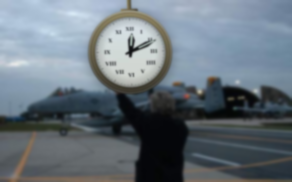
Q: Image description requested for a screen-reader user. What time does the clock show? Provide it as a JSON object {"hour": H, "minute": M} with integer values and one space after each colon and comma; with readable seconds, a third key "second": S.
{"hour": 12, "minute": 11}
